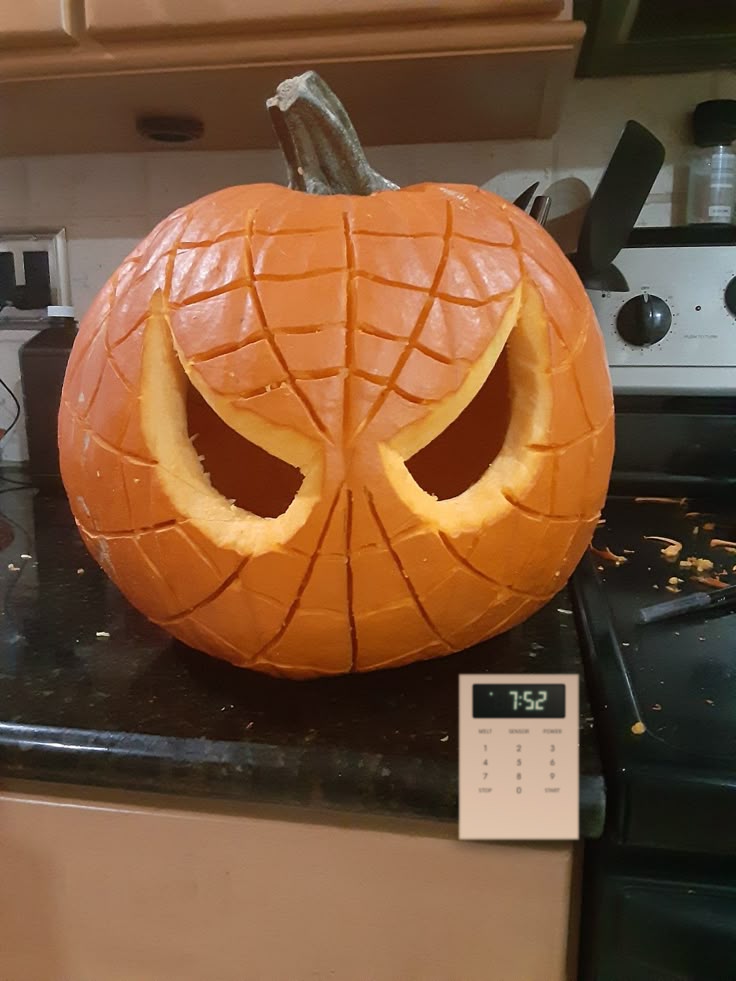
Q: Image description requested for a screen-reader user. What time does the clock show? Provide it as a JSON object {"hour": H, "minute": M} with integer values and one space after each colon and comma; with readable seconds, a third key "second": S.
{"hour": 7, "minute": 52}
